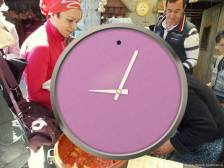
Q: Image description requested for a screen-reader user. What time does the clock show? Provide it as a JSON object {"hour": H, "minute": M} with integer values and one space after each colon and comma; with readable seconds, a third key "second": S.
{"hour": 9, "minute": 4}
